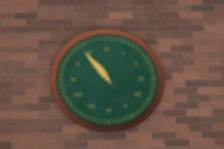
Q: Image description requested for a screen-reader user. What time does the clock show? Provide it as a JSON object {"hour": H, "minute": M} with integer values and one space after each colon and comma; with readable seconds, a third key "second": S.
{"hour": 10, "minute": 54}
